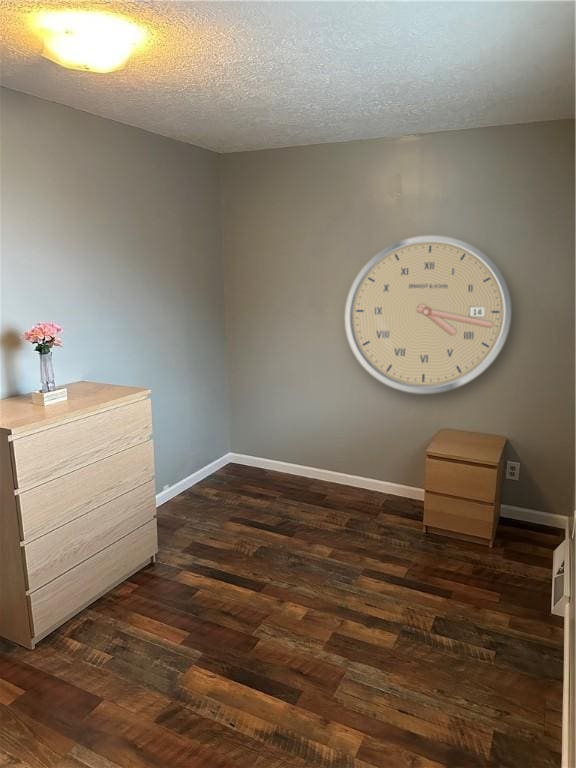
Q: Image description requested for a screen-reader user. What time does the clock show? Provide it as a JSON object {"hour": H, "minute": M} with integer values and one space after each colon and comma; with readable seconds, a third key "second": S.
{"hour": 4, "minute": 17}
